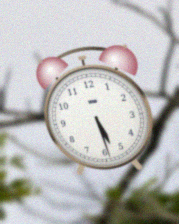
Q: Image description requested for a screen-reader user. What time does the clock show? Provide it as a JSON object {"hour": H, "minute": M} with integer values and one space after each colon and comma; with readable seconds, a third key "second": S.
{"hour": 5, "minute": 29}
